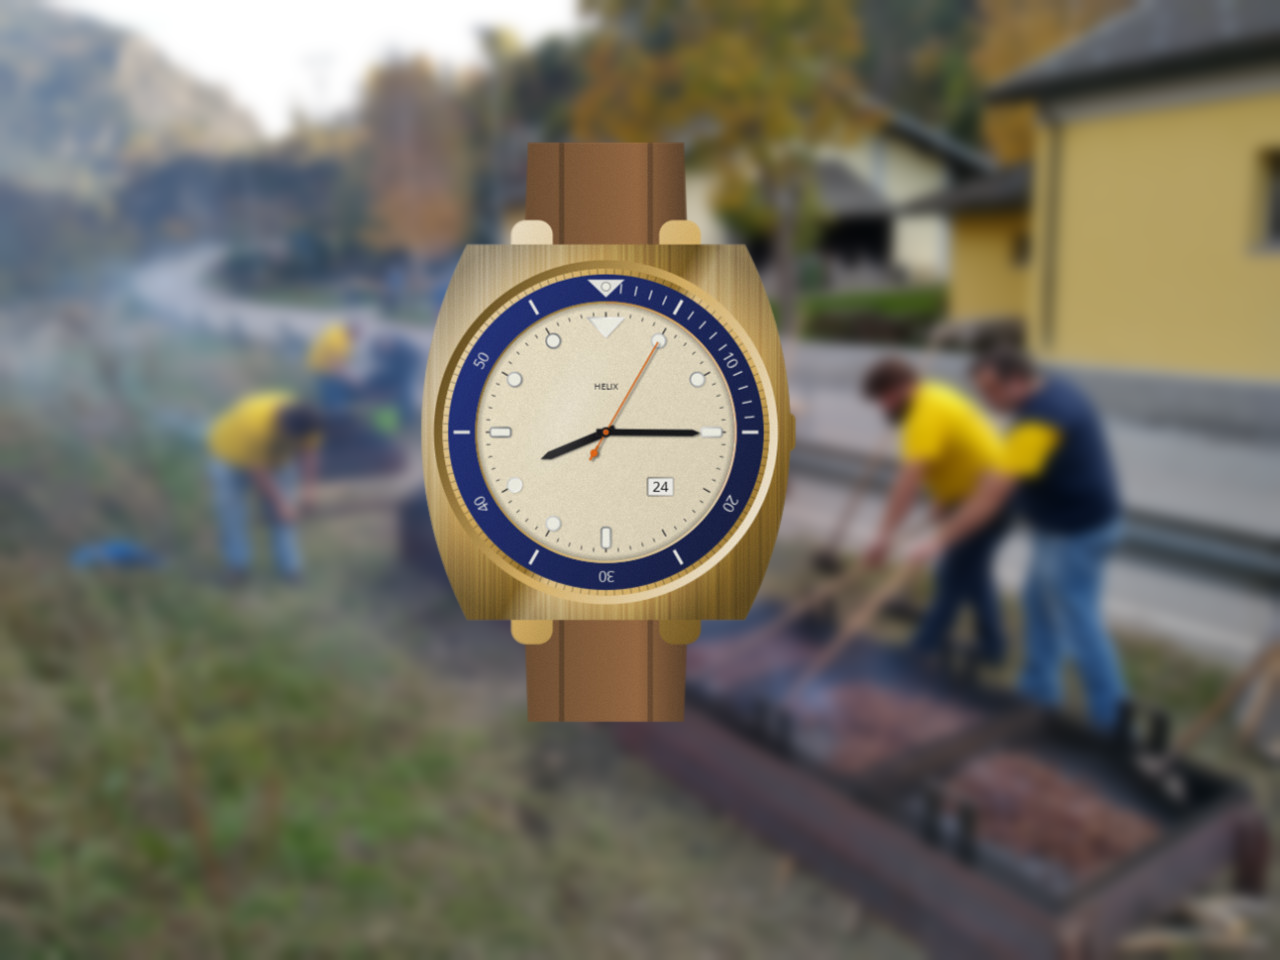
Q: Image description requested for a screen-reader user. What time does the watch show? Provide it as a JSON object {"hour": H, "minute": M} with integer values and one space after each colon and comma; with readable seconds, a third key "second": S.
{"hour": 8, "minute": 15, "second": 5}
